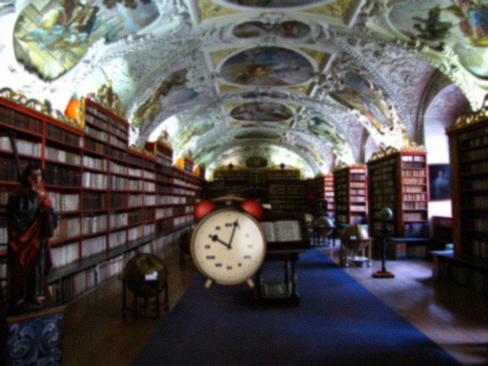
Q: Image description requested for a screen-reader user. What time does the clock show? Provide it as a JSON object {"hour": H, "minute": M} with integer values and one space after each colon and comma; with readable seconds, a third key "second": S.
{"hour": 10, "minute": 3}
